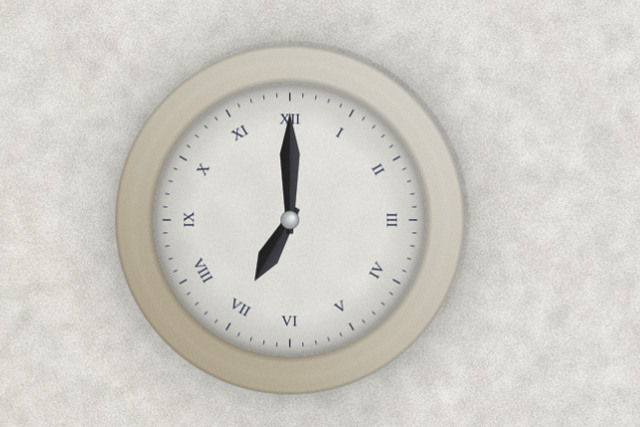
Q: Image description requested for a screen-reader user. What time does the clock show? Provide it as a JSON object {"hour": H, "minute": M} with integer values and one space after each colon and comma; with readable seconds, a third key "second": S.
{"hour": 7, "minute": 0}
